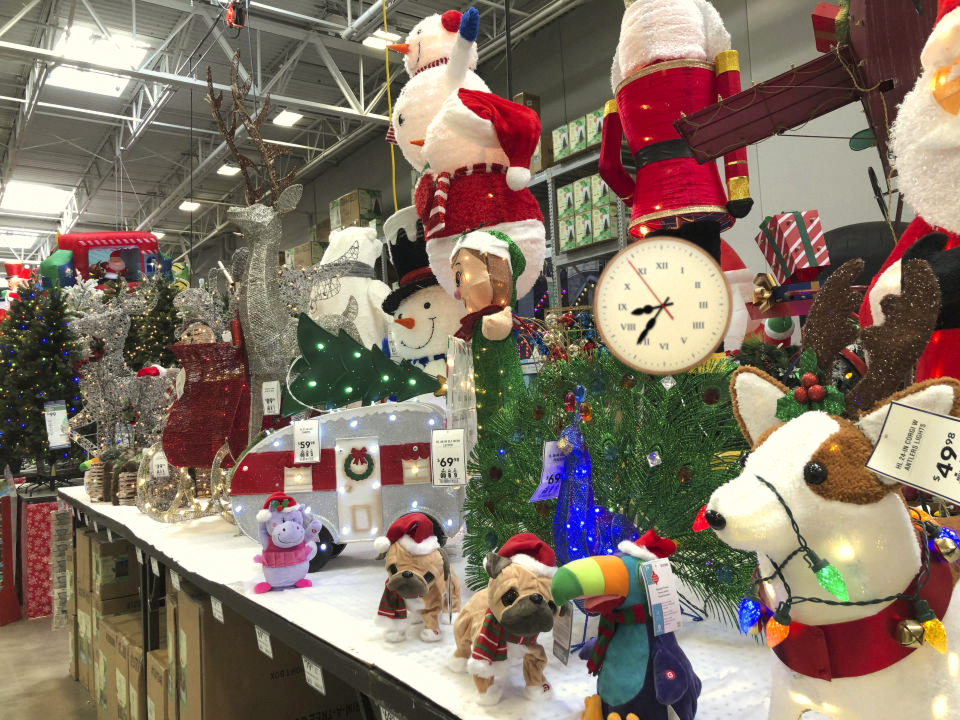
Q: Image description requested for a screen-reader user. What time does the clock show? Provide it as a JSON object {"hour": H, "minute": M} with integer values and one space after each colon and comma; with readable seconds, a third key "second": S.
{"hour": 8, "minute": 35, "second": 54}
